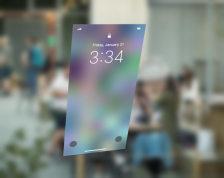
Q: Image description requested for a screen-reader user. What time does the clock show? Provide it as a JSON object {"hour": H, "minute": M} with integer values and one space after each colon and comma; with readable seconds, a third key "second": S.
{"hour": 3, "minute": 34}
